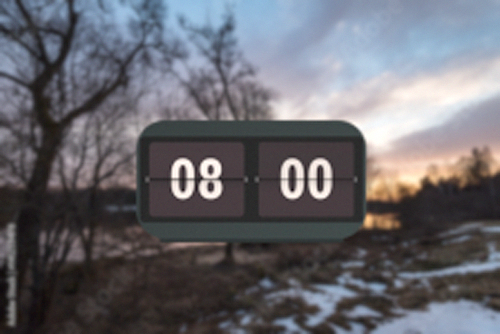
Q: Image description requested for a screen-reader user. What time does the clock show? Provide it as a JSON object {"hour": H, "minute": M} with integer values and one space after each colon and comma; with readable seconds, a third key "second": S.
{"hour": 8, "minute": 0}
